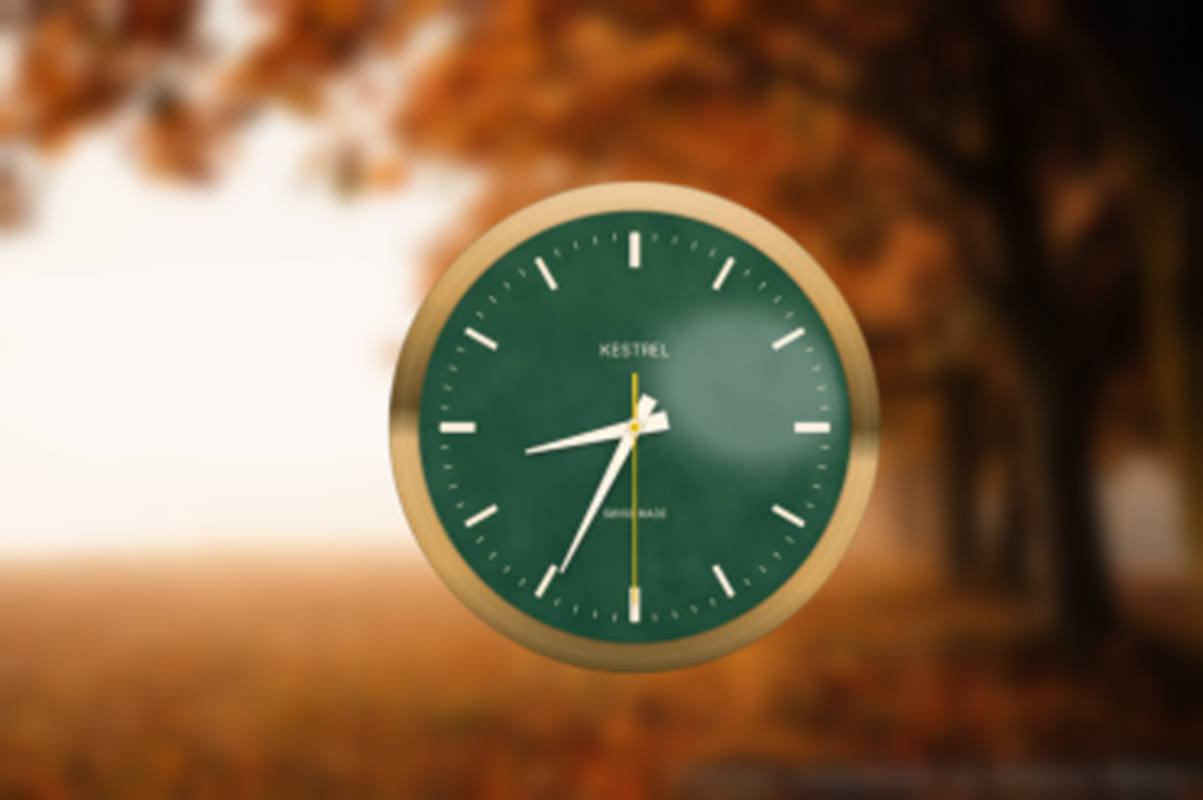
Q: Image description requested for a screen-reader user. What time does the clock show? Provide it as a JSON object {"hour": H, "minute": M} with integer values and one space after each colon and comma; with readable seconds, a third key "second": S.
{"hour": 8, "minute": 34, "second": 30}
